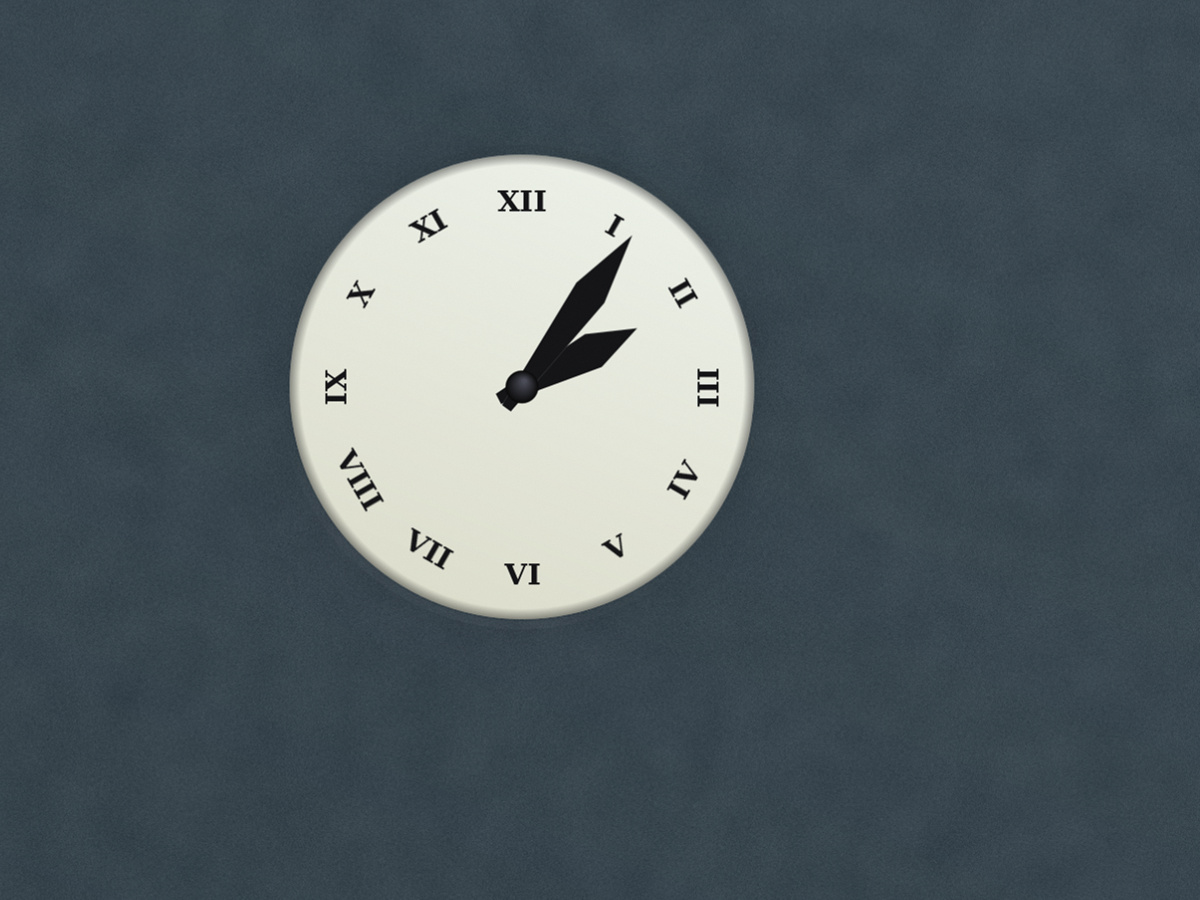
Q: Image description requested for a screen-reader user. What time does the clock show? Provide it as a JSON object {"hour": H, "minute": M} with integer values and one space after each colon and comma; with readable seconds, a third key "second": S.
{"hour": 2, "minute": 6}
